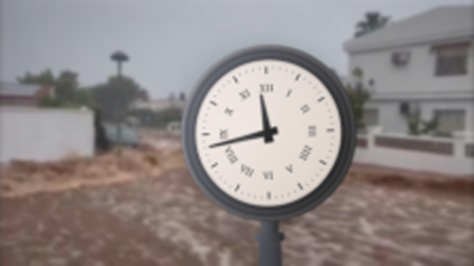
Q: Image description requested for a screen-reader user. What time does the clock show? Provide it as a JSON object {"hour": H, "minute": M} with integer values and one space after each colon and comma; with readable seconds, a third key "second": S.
{"hour": 11, "minute": 43}
